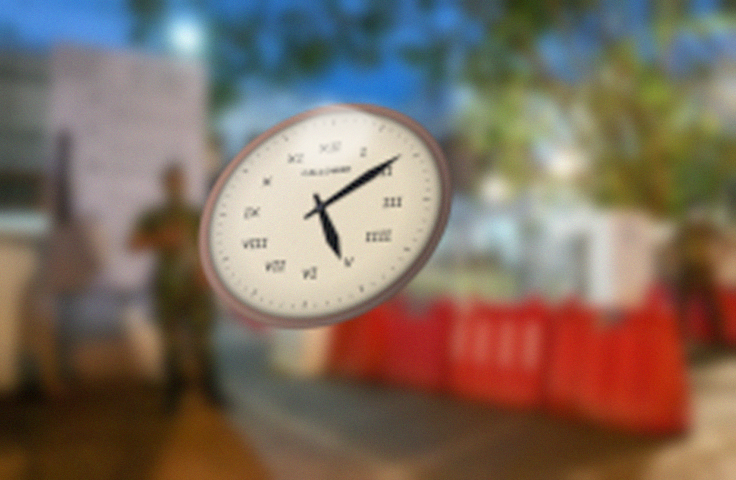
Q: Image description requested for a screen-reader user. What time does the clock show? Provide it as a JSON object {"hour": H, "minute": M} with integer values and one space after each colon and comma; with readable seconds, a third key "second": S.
{"hour": 5, "minute": 9}
